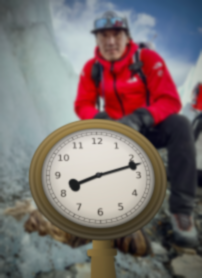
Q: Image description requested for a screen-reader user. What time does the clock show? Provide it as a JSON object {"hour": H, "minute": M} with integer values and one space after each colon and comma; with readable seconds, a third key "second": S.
{"hour": 8, "minute": 12}
